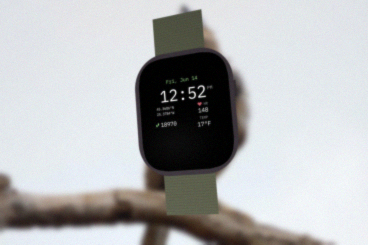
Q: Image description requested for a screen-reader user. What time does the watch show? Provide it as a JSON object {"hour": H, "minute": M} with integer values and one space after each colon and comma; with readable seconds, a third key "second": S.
{"hour": 12, "minute": 52}
